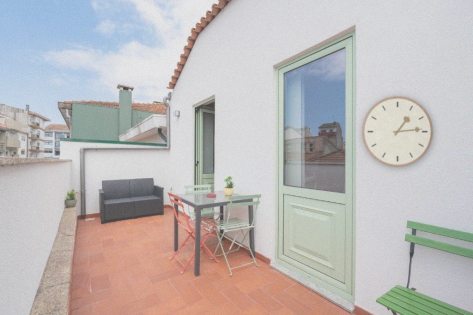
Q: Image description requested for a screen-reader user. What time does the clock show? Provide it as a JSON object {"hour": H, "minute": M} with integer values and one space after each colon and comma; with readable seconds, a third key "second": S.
{"hour": 1, "minute": 14}
